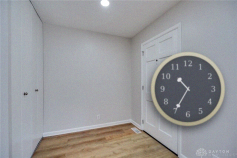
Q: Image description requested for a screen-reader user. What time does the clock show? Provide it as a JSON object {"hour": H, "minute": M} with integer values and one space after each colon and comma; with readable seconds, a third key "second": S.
{"hour": 10, "minute": 35}
